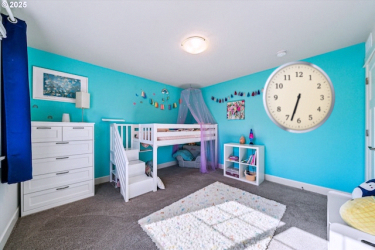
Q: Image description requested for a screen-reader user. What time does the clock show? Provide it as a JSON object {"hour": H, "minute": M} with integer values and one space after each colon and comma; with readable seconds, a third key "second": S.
{"hour": 6, "minute": 33}
